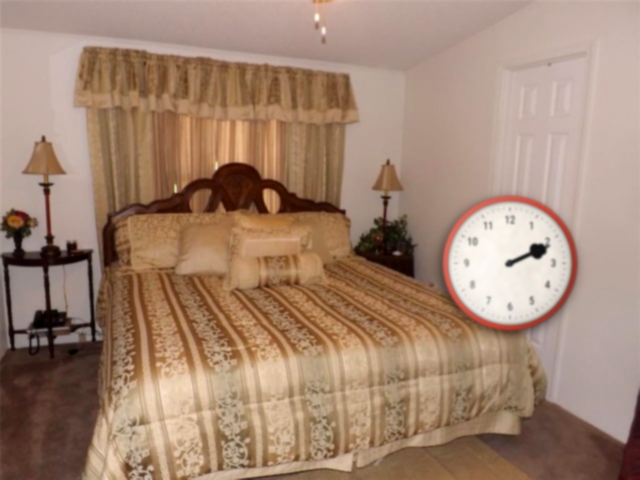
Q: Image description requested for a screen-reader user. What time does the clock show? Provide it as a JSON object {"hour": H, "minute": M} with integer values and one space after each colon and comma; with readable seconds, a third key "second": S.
{"hour": 2, "minute": 11}
